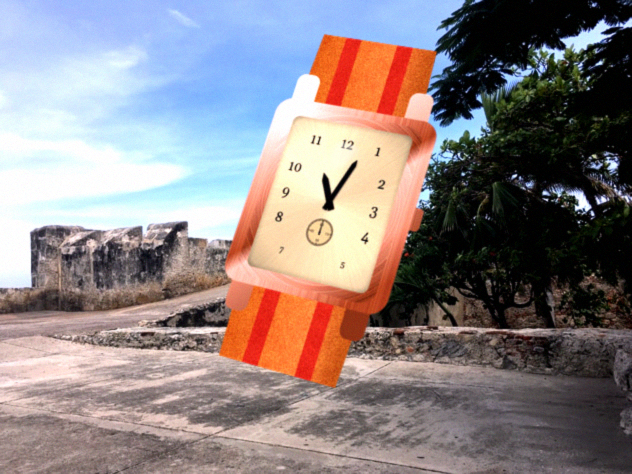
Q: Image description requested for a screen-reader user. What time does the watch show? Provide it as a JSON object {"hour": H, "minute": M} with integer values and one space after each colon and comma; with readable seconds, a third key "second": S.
{"hour": 11, "minute": 3}
